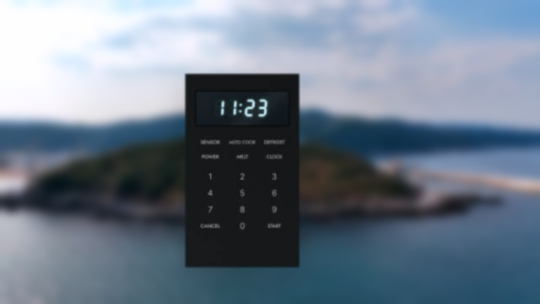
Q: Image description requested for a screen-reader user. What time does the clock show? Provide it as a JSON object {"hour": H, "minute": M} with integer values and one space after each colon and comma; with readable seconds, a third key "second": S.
{"hour": 11, "minute": 23}
